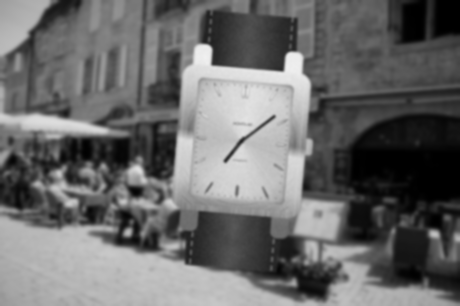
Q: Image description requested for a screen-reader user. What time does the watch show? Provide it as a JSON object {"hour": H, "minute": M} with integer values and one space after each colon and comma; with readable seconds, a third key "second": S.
{"hour": 7, "minute": 8}
